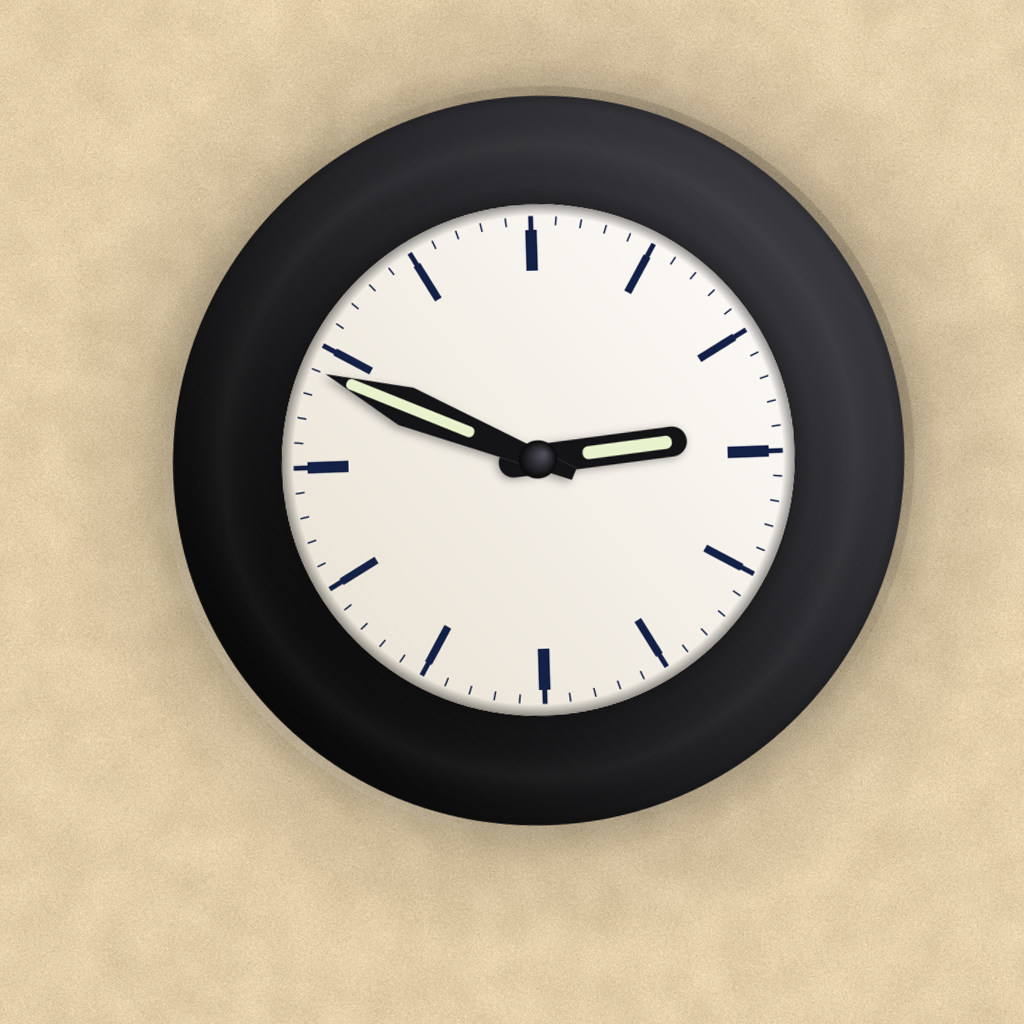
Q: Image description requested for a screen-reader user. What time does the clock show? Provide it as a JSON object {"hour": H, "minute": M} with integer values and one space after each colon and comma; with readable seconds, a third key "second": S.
{"hour": 2, "minute": 49}
